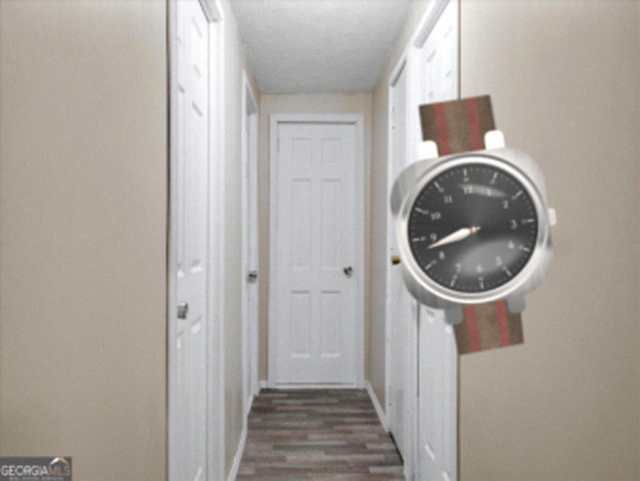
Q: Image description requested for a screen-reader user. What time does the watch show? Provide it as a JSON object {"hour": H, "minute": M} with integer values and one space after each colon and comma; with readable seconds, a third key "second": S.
{"hour": 8, "minute": 43}
